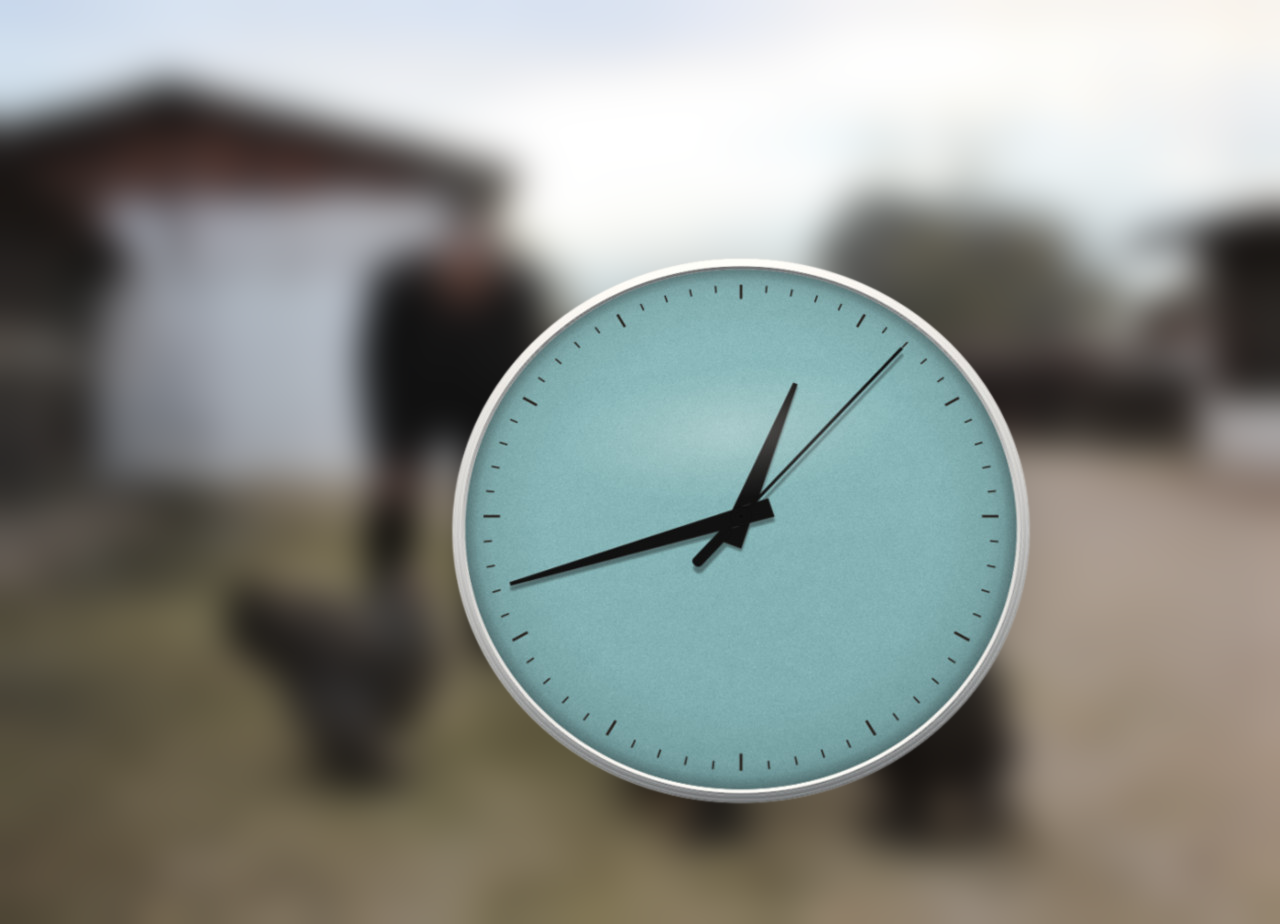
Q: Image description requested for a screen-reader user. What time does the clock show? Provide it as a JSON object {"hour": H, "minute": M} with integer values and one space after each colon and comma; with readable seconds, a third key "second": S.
{"hour": 12, "minute": 42, "second": 7}
